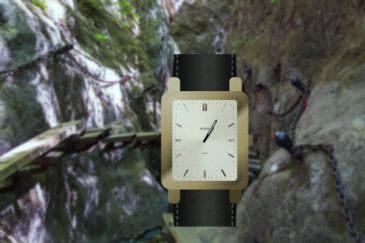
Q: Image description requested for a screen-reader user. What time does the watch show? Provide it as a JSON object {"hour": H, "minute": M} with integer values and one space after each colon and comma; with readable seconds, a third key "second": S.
{"hour": 1, "minute": 5}
